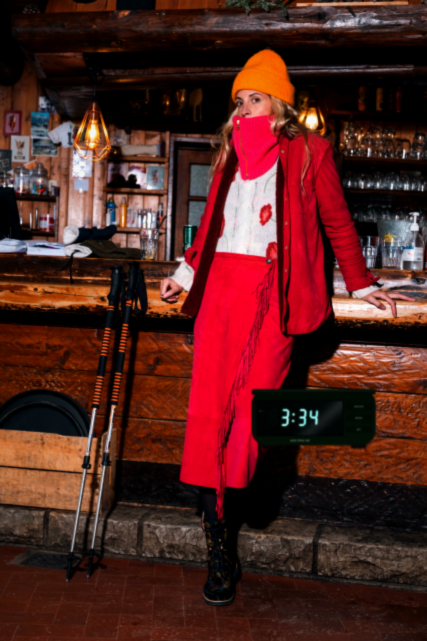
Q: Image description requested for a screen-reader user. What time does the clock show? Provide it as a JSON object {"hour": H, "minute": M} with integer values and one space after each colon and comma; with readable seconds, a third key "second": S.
{"hour": 3, "minute": 34}
